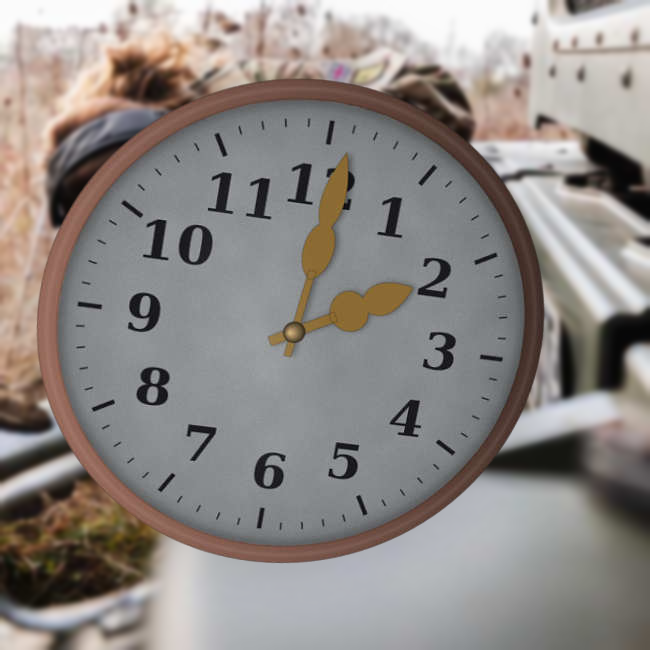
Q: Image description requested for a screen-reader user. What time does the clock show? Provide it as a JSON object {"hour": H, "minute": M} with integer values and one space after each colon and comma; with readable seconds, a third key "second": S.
{"hour": 2, "minute": 1}
